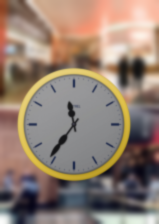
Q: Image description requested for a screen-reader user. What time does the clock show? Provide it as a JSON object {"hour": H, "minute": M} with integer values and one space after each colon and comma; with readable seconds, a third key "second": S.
{"hour": 11, "minute": 36}
